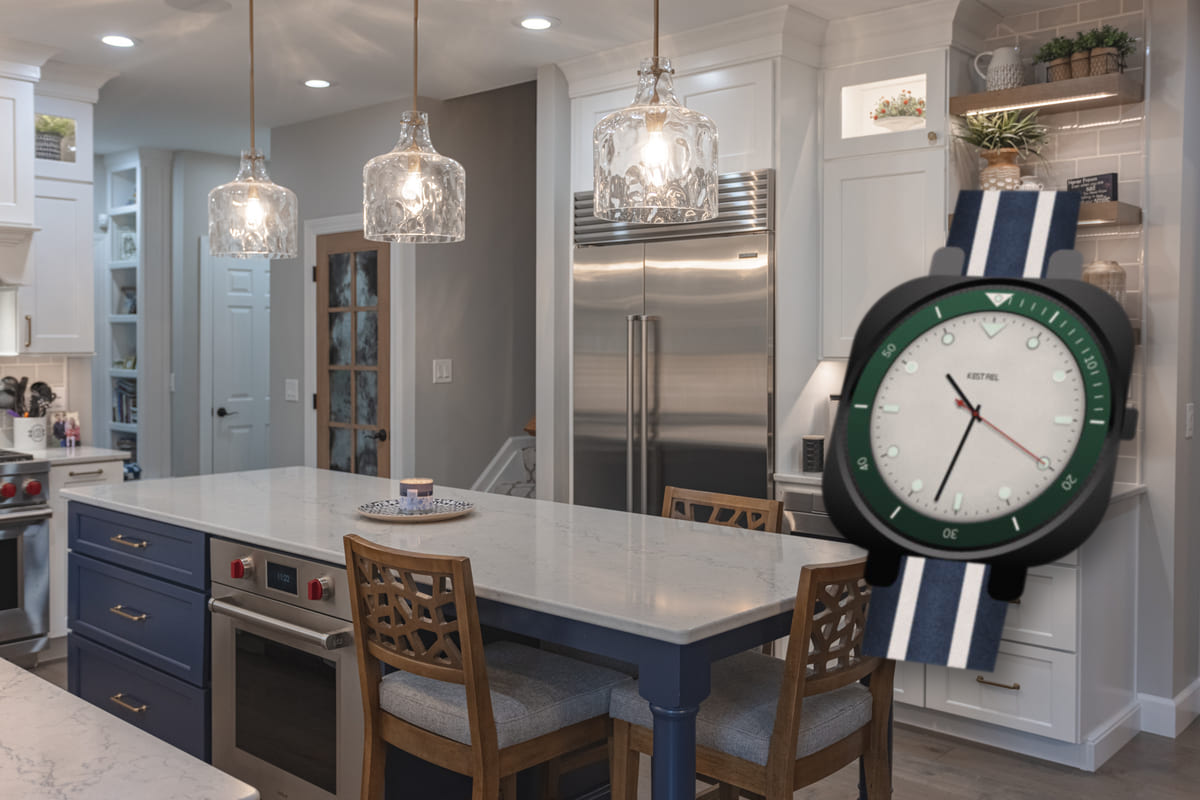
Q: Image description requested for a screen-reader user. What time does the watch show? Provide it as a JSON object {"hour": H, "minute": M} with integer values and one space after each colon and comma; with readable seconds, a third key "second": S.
{"hour": 10, "minute": 32, "second": 20}
